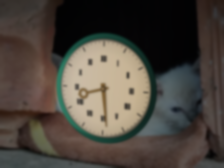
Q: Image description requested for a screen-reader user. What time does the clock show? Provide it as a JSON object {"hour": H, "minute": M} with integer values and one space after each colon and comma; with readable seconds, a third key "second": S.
{"hour": 8, "minute": 29}
